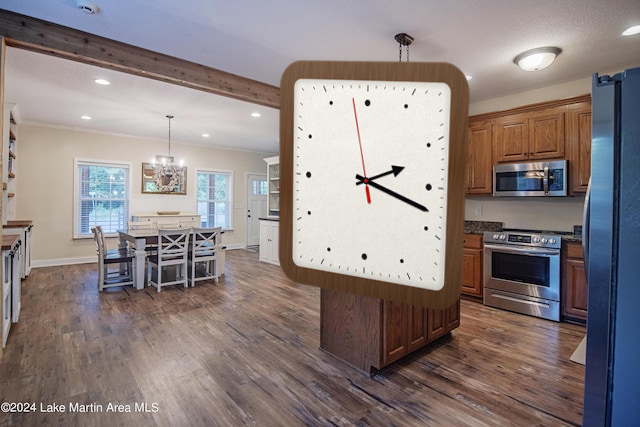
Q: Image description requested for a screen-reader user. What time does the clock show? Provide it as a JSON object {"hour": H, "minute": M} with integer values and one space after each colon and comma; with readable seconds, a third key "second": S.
{"hour": 2, "minute": 17, "second": 58}
